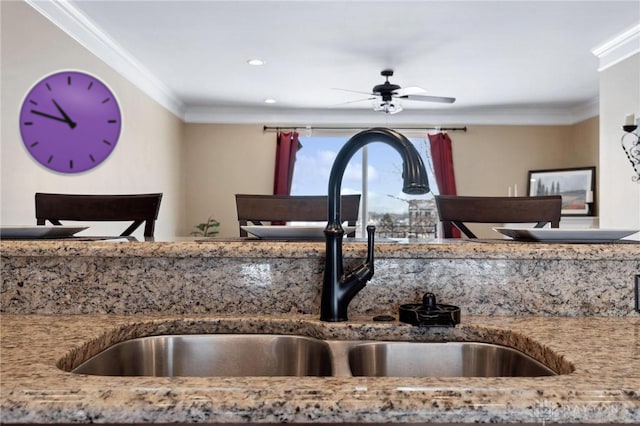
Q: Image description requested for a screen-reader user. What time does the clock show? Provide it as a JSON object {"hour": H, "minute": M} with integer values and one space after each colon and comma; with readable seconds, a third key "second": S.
{"hour": 10, "minute": 48}
